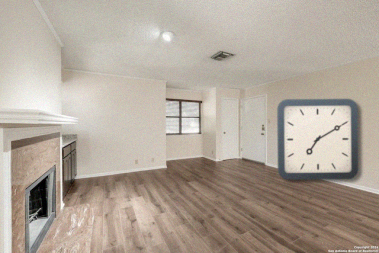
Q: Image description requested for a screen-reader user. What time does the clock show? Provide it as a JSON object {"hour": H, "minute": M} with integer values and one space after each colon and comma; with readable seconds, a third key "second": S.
{"hour": 7, "minute": 10}
